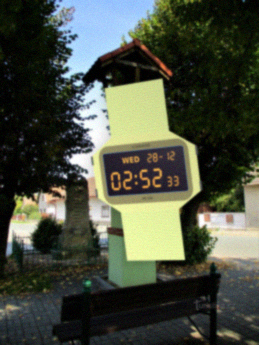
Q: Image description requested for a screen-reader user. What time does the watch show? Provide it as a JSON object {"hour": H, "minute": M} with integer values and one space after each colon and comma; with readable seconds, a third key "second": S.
{"hour": 2, "minute": 52}
